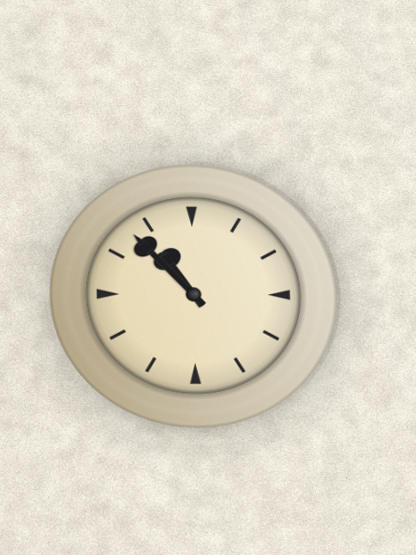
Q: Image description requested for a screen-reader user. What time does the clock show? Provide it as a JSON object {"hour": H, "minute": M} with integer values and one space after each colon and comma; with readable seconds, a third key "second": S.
{"hour": 10, "minute": 53}
